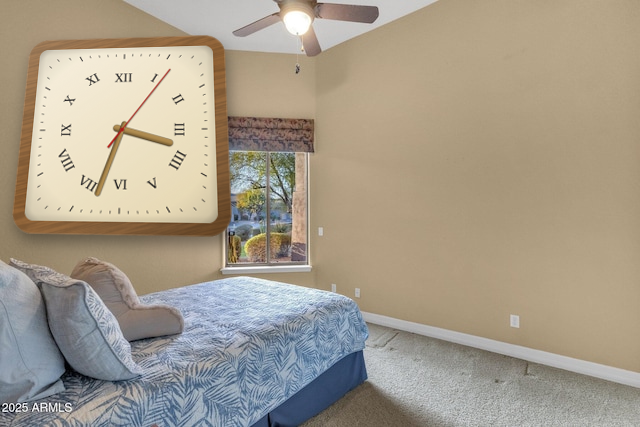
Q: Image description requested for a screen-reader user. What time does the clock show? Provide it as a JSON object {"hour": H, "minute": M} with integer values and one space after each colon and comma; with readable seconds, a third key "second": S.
{"hour": 3, "minute": 33, "second": 6}
